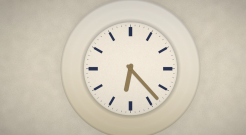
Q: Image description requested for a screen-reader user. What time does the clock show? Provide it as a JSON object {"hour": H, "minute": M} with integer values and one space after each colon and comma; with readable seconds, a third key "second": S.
{"hour": 6, "minute": 23}
